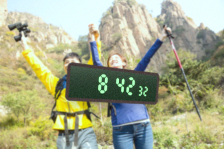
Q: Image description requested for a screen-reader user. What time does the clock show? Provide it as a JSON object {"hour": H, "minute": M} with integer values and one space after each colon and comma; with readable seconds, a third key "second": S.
{"hour": 8, "minute": 42, "second": 32}
